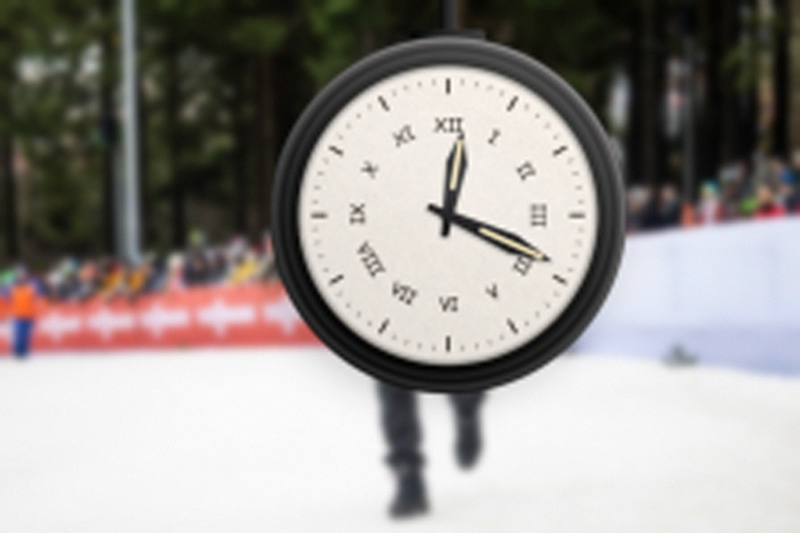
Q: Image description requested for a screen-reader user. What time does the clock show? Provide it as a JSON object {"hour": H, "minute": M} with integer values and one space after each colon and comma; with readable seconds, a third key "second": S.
{"hour": 12, "minute": 19}
